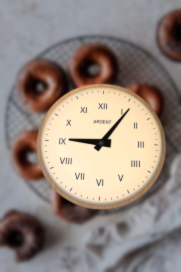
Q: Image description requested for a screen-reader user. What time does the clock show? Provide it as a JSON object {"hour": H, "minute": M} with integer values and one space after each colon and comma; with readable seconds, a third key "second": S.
{"hour": 9, "minute": 6}
